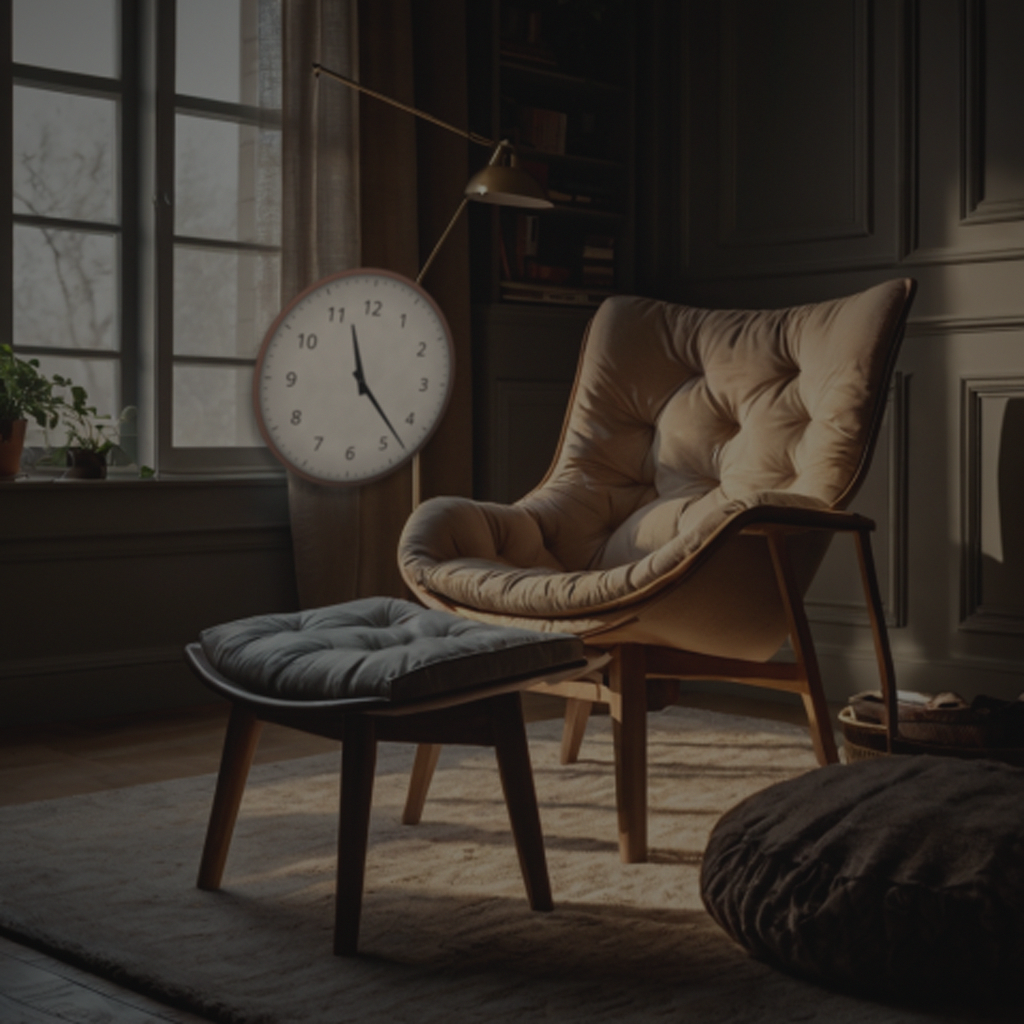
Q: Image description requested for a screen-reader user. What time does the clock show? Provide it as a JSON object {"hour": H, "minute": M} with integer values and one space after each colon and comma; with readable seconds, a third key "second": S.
{"hour": 11, "minute": 23}
